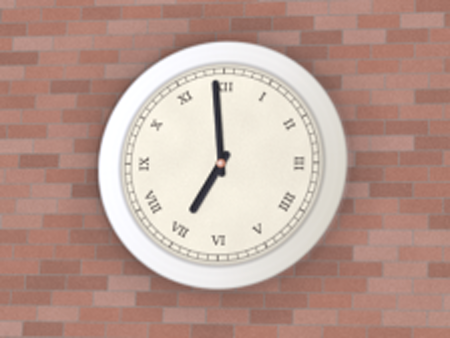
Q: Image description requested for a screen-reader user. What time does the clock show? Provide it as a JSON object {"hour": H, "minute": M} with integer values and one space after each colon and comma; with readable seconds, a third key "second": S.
{"hour": 6, "minute": 59}
